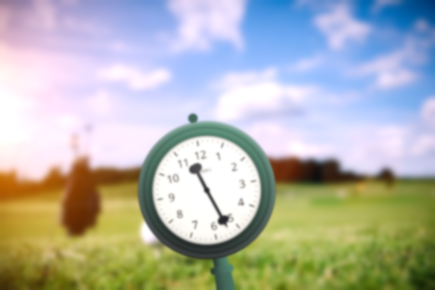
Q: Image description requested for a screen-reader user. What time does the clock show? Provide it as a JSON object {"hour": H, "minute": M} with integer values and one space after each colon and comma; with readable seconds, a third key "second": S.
{"hour": 11, "minute": 27}
